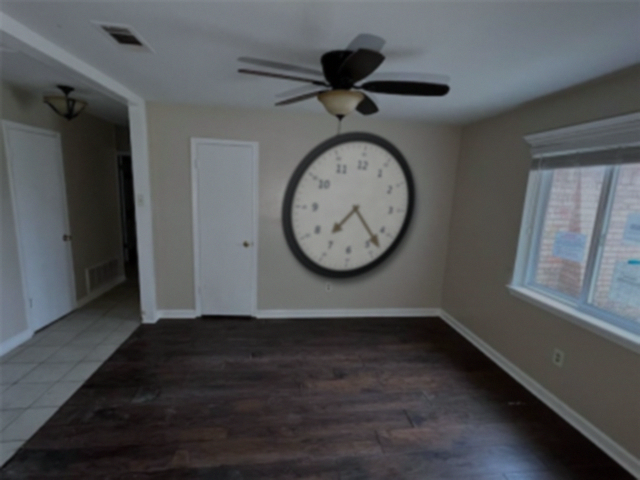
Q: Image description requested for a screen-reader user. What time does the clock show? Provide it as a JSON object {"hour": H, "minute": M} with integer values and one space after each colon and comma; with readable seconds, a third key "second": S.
{"hour": 7, "minute": 23}
